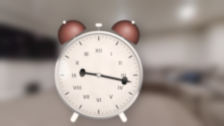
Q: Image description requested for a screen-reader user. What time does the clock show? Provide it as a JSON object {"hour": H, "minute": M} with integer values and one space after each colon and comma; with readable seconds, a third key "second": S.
{"hour": 9, "minute": 17}
